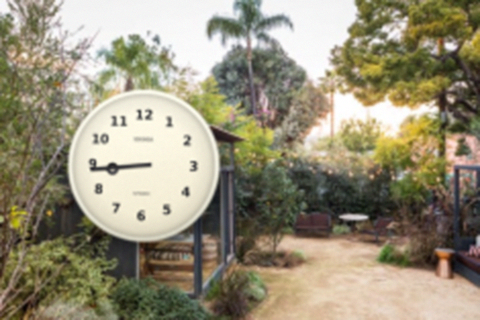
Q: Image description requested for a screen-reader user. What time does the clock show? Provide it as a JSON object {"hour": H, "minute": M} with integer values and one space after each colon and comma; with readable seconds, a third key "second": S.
{"hour": 8, "minute": 44}
